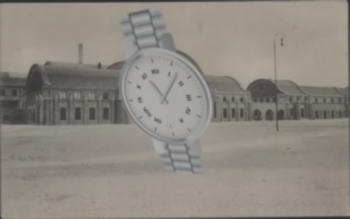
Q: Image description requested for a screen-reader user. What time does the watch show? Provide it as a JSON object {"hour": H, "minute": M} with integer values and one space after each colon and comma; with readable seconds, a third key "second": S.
{"hour": 11, "minute": 7}
